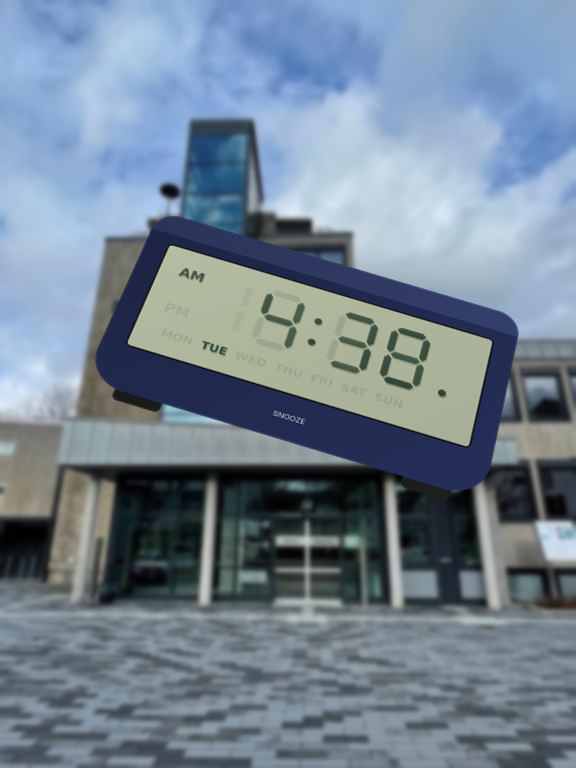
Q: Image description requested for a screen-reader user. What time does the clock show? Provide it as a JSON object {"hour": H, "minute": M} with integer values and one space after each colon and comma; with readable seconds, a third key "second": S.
{"hour": 4, "minute": 38}
